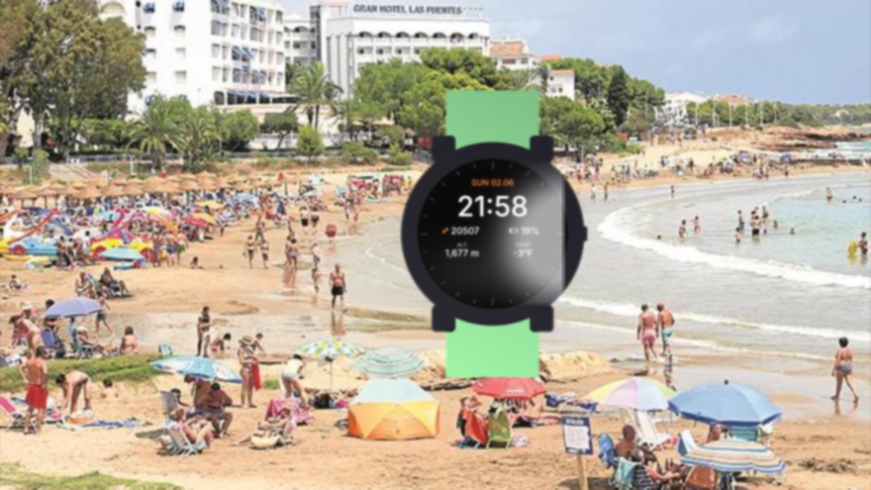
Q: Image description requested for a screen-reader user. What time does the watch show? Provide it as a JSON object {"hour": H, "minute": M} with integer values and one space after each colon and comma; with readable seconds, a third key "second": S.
{"hour": 21, "minute": 58}
